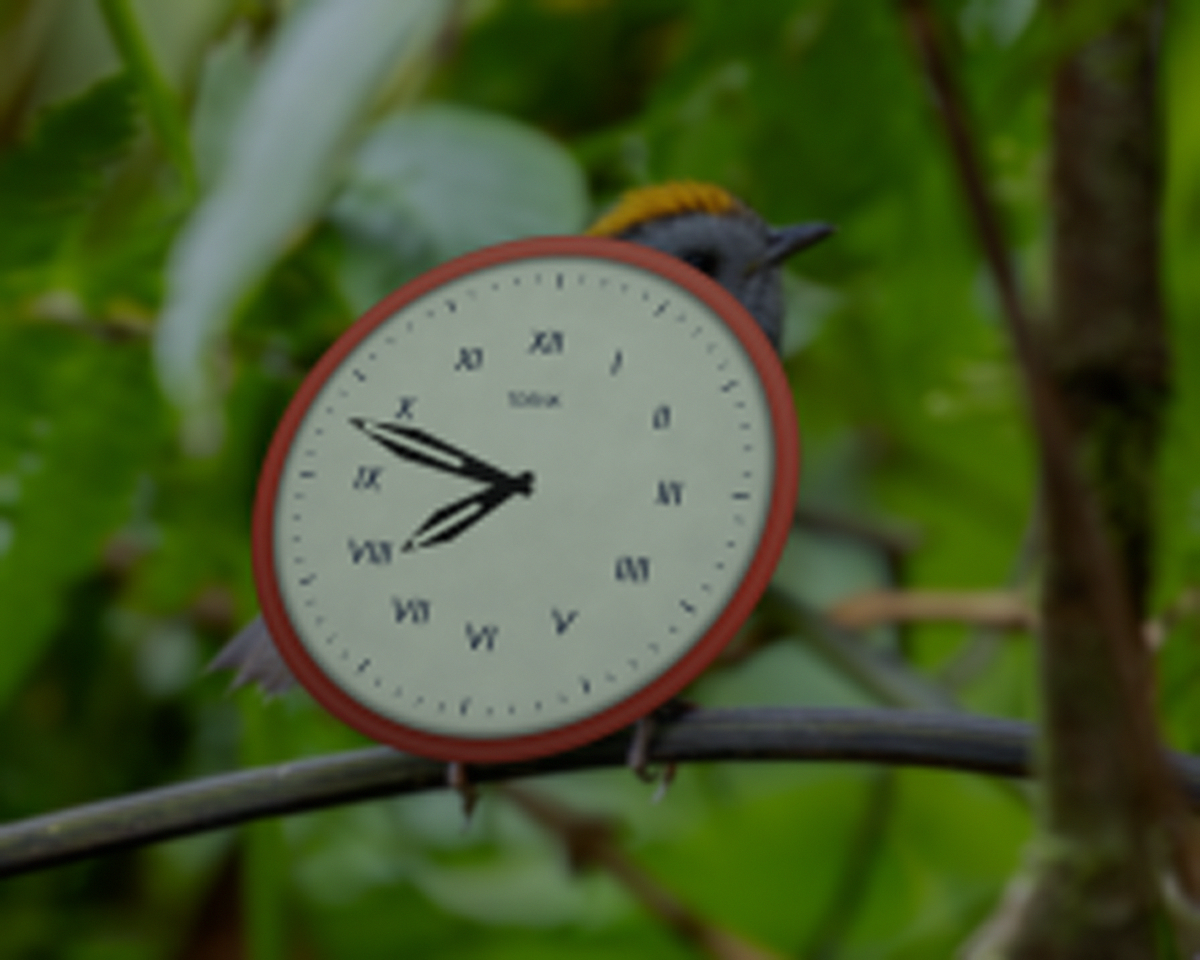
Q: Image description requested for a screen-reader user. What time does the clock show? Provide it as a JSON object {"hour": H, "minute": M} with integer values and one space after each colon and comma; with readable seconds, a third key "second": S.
{"hour": 7, "minute": 48}
